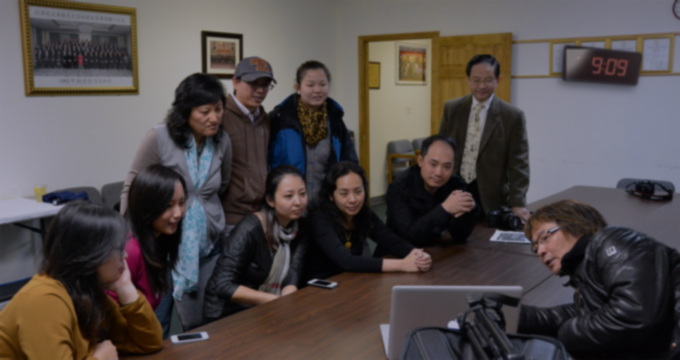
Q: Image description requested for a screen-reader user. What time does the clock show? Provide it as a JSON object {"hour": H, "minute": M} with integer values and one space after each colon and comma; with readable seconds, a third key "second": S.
{"hour": 9, "minute": 9}
